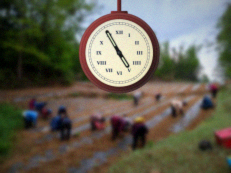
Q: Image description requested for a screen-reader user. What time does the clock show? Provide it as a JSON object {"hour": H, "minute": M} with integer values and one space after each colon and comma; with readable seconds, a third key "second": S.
{"hour": 4, "minute": 55}
